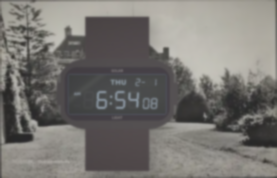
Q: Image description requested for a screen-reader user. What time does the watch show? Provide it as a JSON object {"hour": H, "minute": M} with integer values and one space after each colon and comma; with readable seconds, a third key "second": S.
{"hour": 6, "minute": 54, "second": 8}
